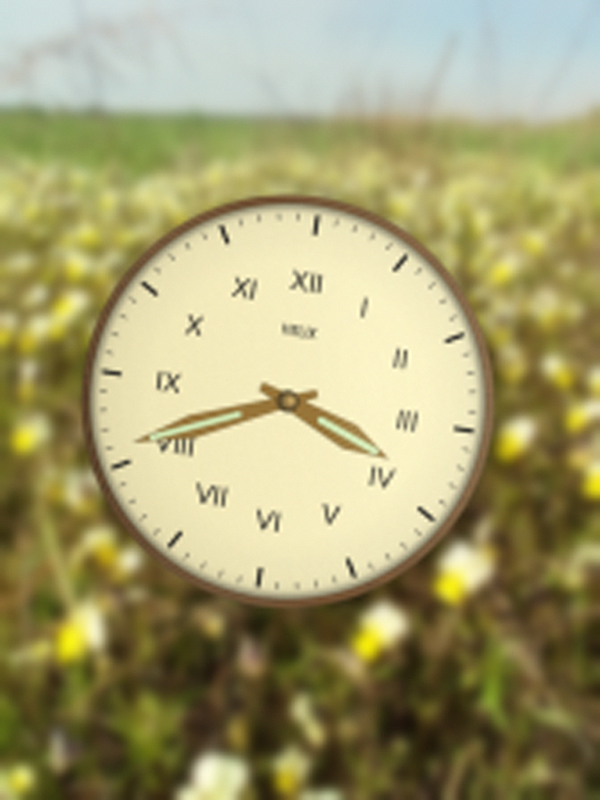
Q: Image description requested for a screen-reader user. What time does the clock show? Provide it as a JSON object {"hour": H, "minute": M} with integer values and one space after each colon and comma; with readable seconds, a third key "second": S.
{"hour": 3, "minute": 41}
